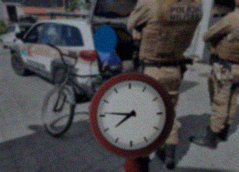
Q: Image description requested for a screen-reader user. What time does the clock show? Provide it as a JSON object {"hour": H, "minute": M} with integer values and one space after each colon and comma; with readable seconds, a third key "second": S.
{"hour": 7, "minute": 46}
